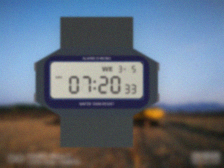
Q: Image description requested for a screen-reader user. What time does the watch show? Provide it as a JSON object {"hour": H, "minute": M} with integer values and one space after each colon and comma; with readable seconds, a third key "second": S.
{"hour": 7, "minute": 20}
